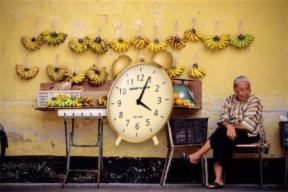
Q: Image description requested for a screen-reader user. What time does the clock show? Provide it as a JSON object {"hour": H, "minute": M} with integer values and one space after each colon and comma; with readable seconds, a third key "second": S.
{"hour": 4, "minute": 4}
